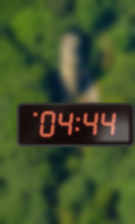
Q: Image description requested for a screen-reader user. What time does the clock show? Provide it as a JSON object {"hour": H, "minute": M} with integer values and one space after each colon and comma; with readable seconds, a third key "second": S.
{"hour": 4, "minute": 44}
